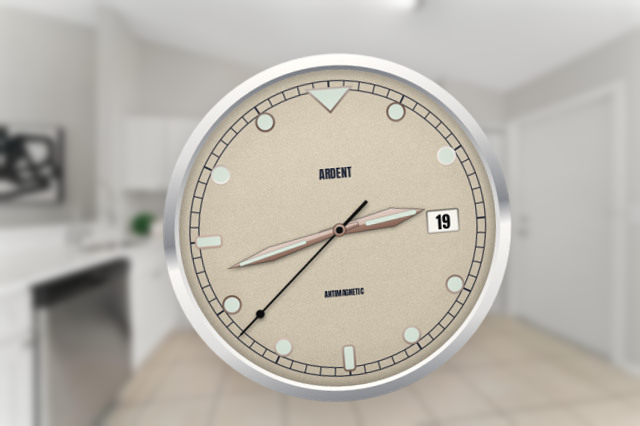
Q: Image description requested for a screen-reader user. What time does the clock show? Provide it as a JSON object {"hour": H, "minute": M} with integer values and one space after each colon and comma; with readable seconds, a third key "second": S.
{"hour": 2, "minute": 42, "second": 38}
